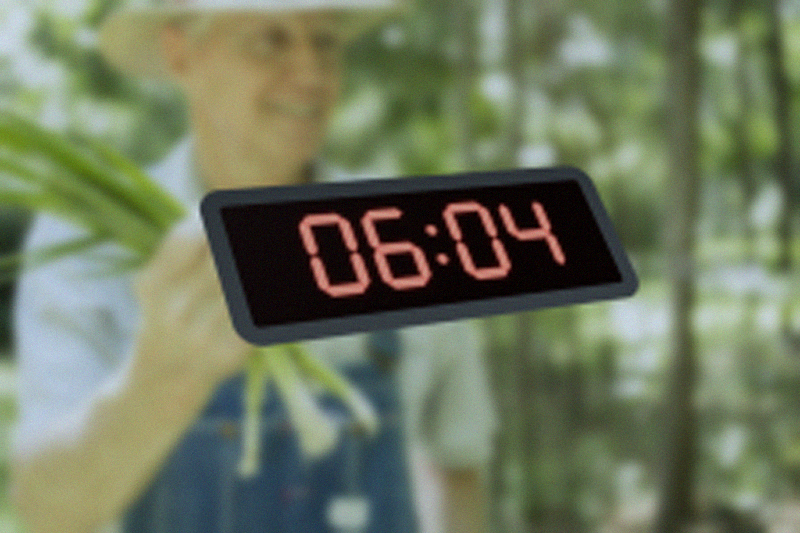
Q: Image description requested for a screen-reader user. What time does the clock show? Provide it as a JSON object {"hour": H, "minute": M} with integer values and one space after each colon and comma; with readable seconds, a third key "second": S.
{"hour": 6, "minute": 4}
